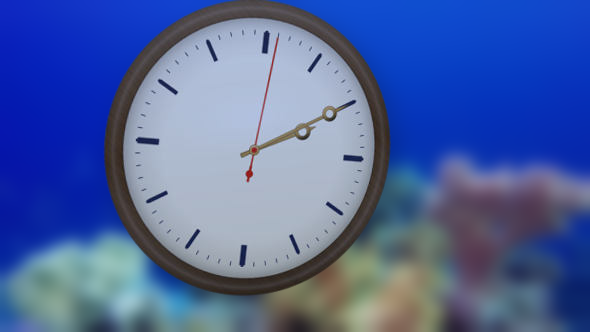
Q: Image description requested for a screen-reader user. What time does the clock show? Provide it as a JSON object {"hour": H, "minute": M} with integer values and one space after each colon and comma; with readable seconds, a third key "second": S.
{"hour": 2, "minute": 10, "second": 1}
